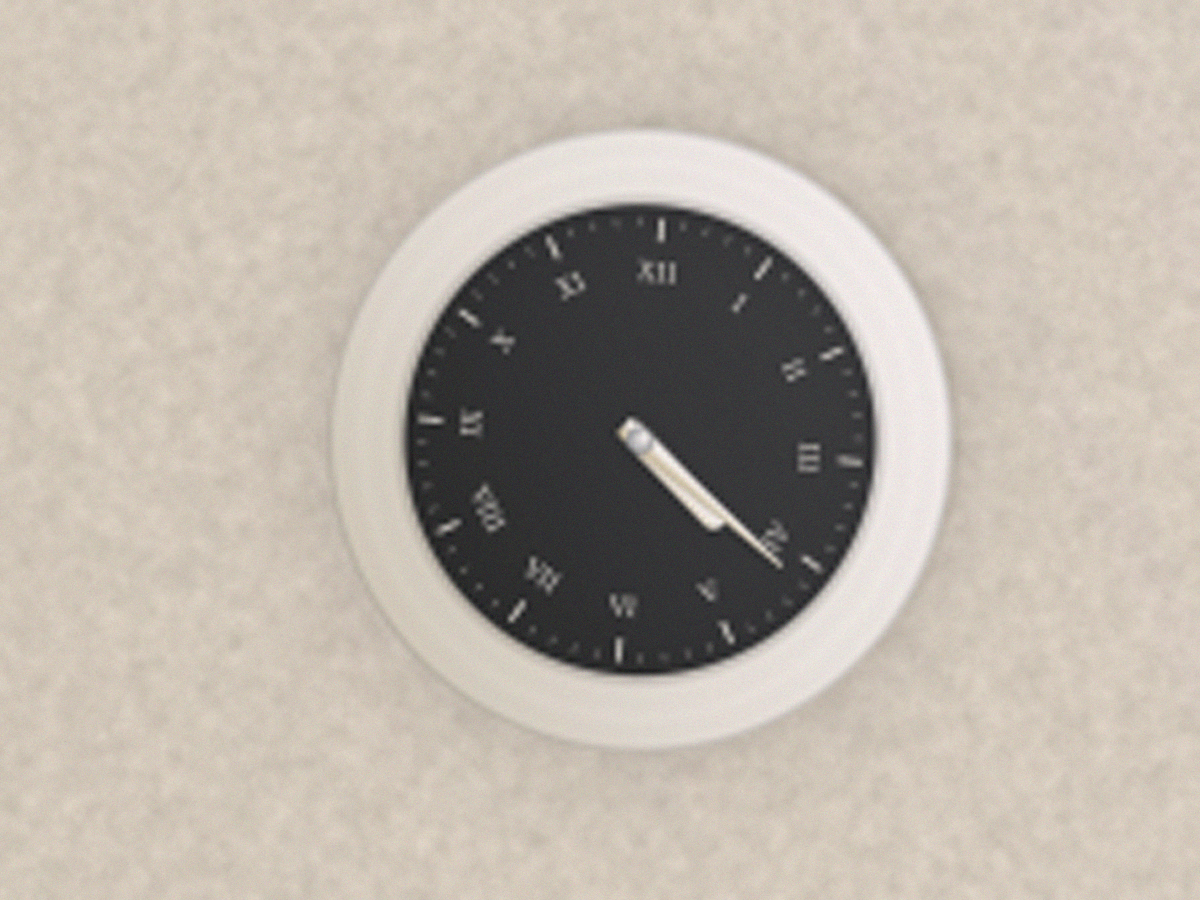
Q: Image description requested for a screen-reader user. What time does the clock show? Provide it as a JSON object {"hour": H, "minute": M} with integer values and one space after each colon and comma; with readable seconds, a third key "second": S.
{"hour": 4, "minute": 21}
